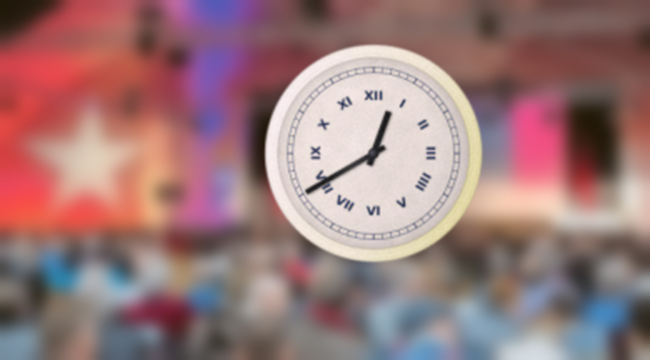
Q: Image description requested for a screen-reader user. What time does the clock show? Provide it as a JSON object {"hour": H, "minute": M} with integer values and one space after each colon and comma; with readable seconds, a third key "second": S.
{"hour": 12, "minute": 40}
